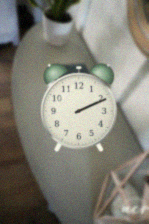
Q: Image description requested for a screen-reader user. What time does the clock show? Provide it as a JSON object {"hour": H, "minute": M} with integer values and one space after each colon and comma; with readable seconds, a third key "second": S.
{"hour": 2, "minute": 11}
